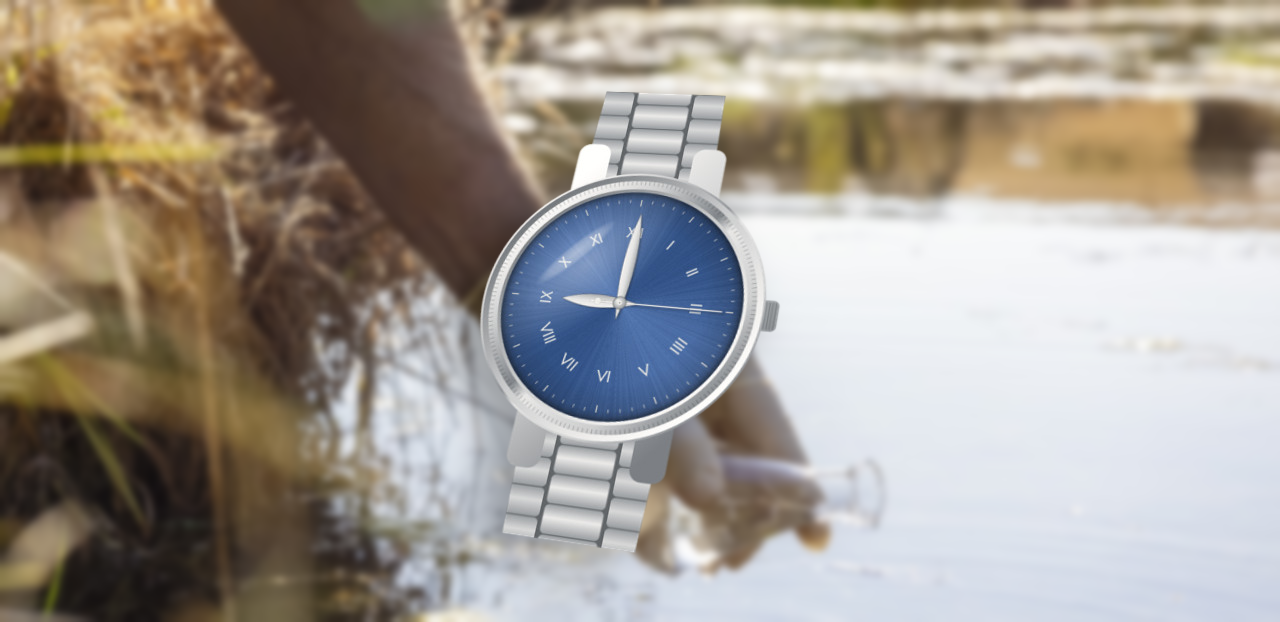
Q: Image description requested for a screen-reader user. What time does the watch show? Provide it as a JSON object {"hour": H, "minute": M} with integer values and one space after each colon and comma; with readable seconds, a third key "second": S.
{"hour": 9, "minute": 0, "second": 15}
